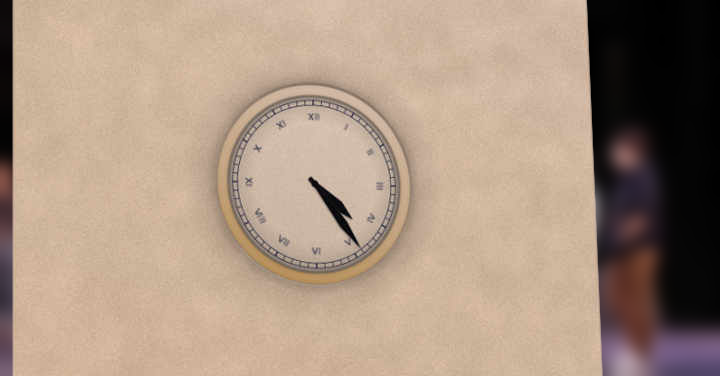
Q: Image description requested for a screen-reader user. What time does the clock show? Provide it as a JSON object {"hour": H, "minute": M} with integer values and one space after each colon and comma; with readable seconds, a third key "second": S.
{"hour": 4, "minute": 24}
